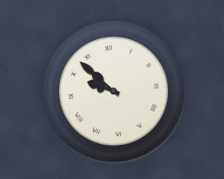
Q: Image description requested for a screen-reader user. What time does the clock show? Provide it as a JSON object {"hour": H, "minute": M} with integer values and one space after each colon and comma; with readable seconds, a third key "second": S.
{"hour": 9, "minute": 53}
